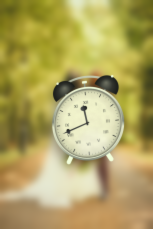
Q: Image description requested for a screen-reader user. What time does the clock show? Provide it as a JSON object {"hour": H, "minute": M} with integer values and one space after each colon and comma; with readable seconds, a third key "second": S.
{"hour": 11, "minute": 42}
